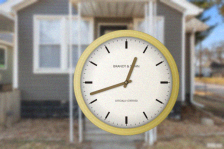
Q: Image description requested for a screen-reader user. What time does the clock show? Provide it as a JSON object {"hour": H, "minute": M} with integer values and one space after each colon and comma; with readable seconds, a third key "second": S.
{"hour": 12, "minute": 42}
